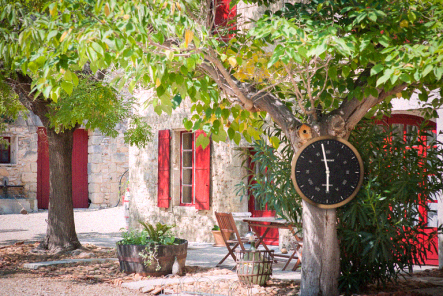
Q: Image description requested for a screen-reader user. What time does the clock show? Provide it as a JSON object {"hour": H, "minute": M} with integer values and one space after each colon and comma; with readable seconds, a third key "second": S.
{"hour": 5, "minute": 58}
